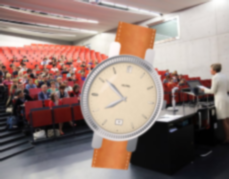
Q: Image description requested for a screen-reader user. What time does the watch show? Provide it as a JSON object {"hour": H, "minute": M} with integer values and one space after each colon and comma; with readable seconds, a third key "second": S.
{"hour": 7, "minute": 51}
